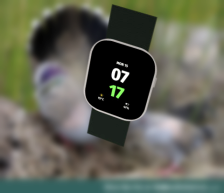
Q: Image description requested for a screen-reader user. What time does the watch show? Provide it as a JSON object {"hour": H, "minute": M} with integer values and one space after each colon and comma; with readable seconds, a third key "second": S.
{"hour": 7, "minute": 17}
